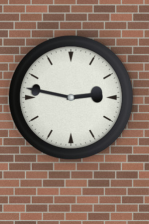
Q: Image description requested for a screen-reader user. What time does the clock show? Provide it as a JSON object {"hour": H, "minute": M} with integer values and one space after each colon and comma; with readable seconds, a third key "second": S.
{"hour": 2, "minute": 47}
